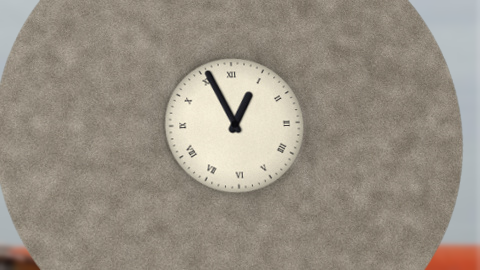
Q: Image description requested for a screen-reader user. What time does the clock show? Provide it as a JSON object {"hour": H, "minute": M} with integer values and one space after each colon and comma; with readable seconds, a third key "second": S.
{"hour": 12, "minute": 56}
